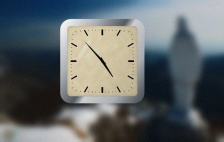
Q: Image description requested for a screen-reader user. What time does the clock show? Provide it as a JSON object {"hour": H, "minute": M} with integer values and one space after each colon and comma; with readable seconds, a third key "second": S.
{"hour": 4, "minute": 53}
